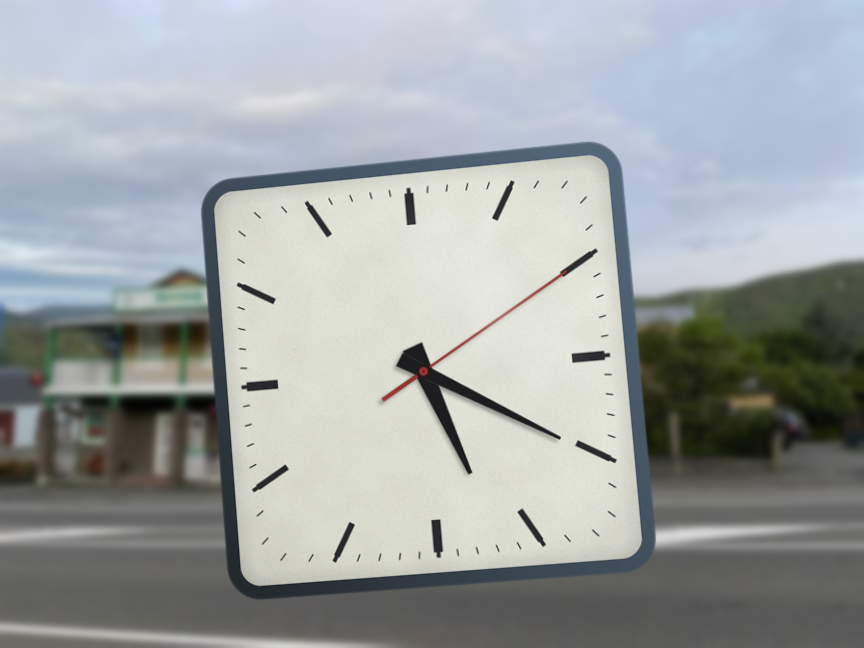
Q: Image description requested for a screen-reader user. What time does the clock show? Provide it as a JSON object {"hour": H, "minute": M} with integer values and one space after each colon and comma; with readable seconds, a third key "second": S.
{"hour": 5, "minute": 20, "second": 10}
